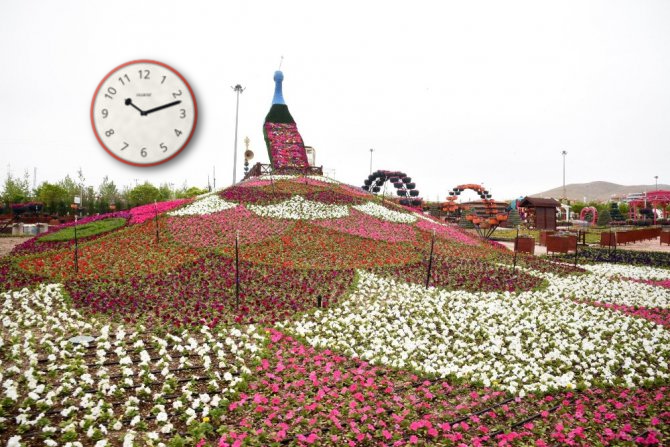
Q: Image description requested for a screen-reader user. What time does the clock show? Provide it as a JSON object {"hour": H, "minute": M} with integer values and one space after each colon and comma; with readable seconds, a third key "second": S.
{"hour": 10, "minute": 12}
